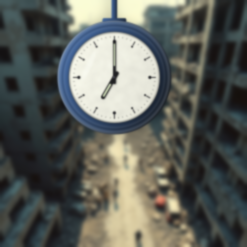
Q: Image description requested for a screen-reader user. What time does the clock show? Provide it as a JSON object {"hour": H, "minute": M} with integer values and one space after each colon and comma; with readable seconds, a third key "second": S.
{"hour": 7, "minute": 0}
